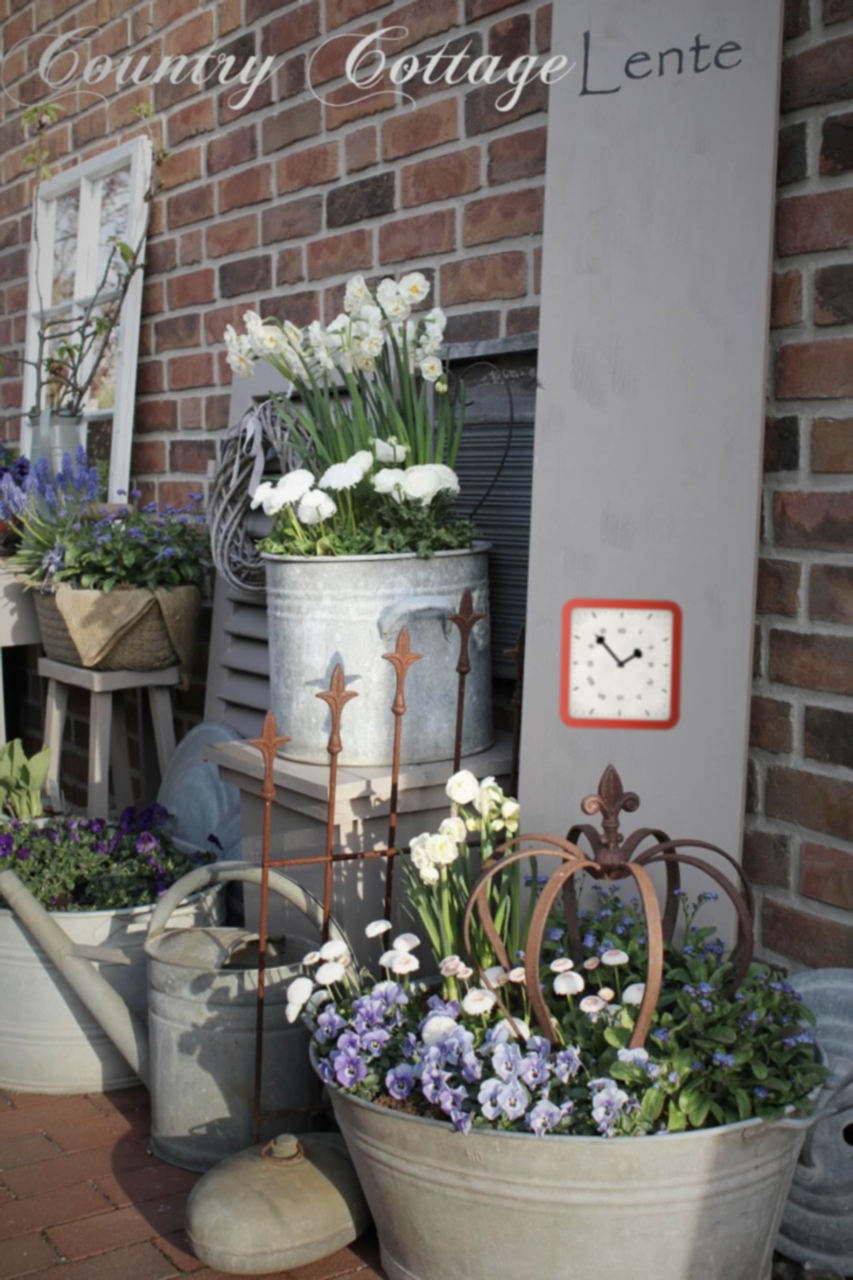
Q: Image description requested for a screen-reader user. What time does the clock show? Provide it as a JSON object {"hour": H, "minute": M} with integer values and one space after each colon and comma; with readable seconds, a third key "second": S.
{"hour": 1, "minute": 53}
